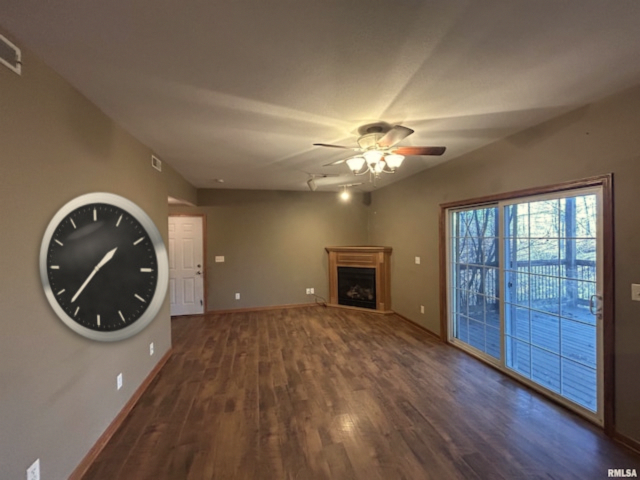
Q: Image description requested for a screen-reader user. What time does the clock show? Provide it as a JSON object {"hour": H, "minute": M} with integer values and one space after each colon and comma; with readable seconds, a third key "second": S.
{"hour": 1, "minute": 37}
